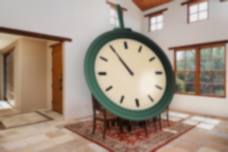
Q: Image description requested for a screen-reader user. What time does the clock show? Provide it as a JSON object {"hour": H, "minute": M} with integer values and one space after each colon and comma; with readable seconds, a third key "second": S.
{"hour": 10, "minute": 55}
